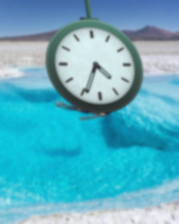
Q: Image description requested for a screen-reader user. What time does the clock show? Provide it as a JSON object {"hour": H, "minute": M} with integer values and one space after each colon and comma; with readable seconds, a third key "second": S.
{"hour": 4, "minute": 34}
